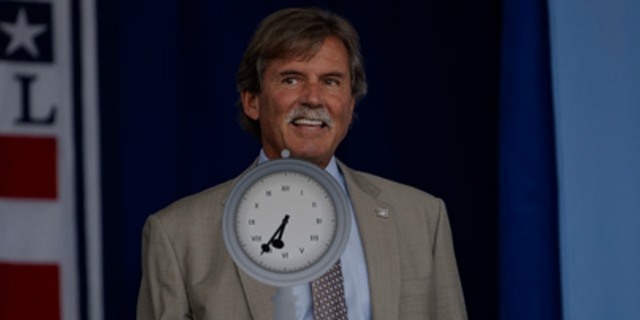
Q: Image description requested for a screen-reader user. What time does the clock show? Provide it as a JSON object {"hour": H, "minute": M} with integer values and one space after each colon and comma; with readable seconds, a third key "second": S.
{"hour": 6, "minute": 36}
